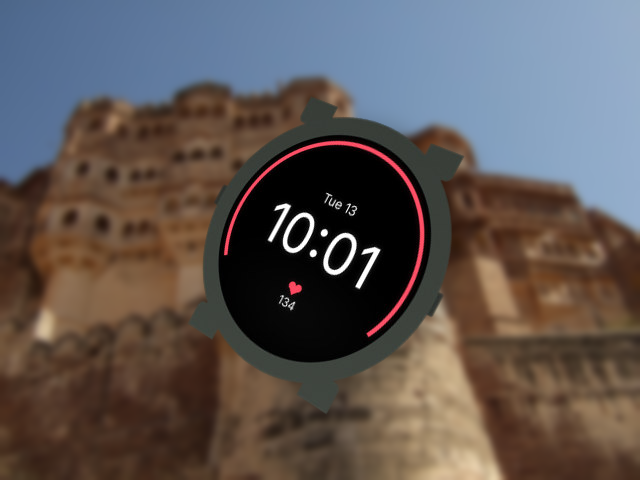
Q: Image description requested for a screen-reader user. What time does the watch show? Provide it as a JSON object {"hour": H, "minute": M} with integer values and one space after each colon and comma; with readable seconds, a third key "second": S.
{"hour": 10, "minute": 1}
